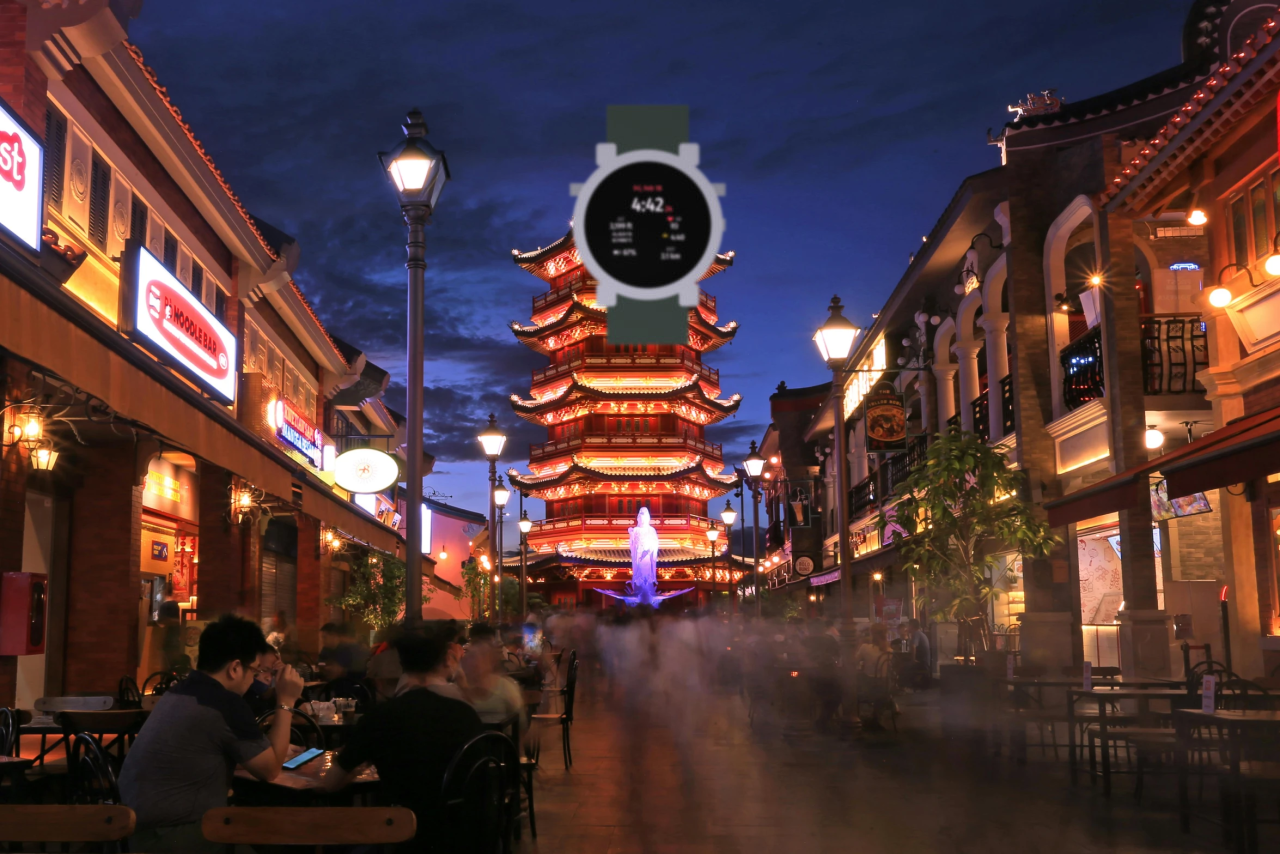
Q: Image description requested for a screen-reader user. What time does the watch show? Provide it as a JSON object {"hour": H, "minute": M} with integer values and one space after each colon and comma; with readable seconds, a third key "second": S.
{"hour": 4, "minute": 42}
